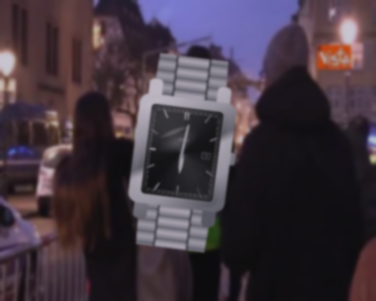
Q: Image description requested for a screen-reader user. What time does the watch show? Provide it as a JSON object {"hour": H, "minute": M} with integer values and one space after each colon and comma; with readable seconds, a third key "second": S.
{"hour": 6, "minute": 1}
